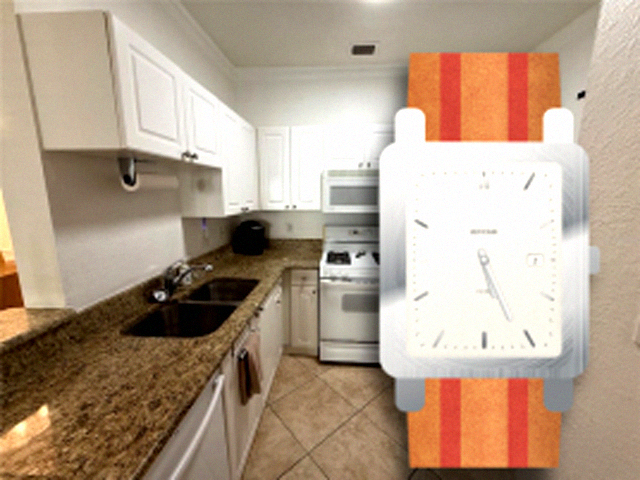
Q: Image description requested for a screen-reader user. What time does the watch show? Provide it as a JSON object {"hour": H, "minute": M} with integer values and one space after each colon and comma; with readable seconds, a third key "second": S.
{"hour": 5, "minute": 26}
